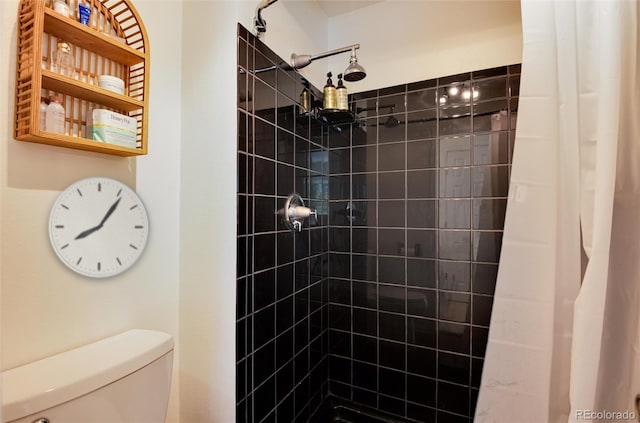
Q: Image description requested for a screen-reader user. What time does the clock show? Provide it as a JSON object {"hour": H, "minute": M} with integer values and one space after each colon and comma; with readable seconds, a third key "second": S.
{"hour": 8, "minute": 6}
